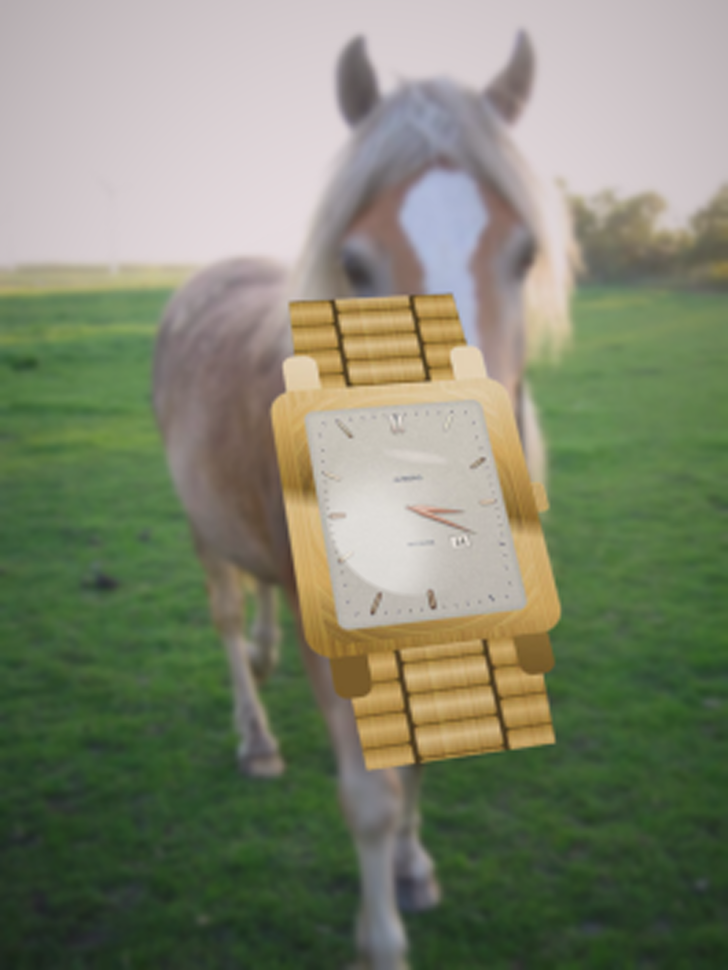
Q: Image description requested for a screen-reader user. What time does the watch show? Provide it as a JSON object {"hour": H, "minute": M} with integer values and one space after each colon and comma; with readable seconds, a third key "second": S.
{"hour": 3, "minute": 20}
